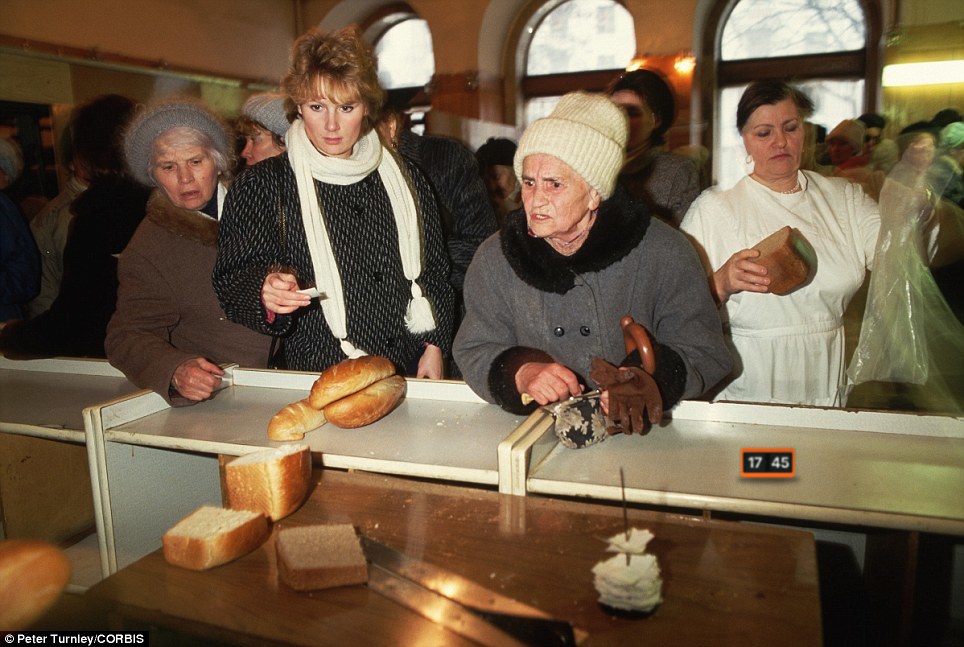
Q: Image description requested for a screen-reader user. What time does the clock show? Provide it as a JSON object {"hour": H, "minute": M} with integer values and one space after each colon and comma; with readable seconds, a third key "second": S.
{"hour": 17, "minute": 45}
